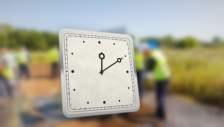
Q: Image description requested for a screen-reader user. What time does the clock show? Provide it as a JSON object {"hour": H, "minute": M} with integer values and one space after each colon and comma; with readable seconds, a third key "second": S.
{"hour": 12, "minute": 10}
